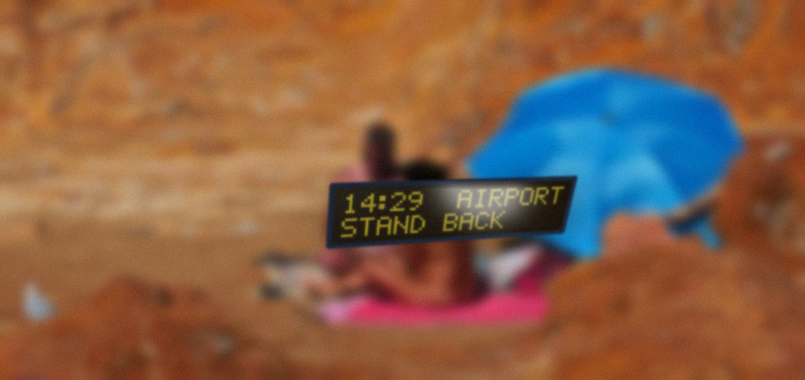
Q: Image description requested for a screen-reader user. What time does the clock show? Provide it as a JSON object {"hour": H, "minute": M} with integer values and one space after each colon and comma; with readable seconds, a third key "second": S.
{"hour": 14, "minute": 29}
